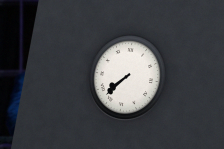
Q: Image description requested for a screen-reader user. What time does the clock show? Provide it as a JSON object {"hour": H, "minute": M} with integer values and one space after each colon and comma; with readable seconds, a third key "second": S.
{"hour": 7, "minute": 37}
